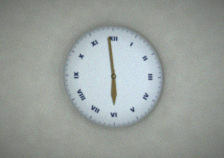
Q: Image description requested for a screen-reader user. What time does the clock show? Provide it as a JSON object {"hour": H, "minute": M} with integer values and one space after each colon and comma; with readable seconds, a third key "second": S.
{"hour": 5, "minute": 59}
